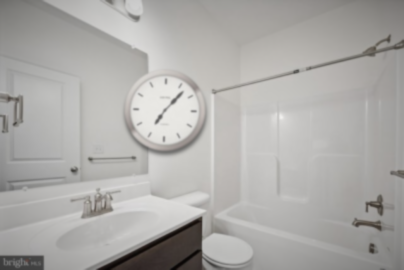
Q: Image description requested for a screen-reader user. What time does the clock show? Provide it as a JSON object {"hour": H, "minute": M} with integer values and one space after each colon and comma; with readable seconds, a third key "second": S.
{"hour": 7, "minute": 7}
